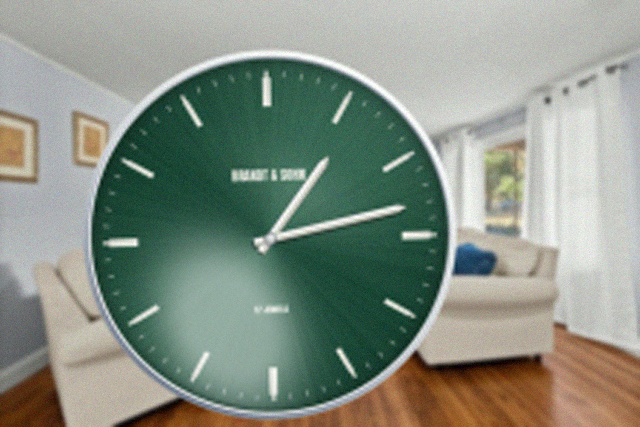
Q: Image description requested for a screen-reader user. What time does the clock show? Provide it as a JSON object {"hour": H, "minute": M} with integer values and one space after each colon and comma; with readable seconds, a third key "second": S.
{"hour": 1, "minute": 13}
